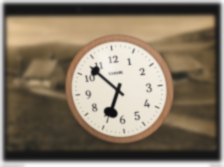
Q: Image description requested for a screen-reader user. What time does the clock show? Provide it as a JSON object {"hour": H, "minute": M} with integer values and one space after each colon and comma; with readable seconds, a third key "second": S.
{"hour": 6, "minute": 53}
